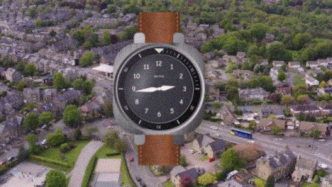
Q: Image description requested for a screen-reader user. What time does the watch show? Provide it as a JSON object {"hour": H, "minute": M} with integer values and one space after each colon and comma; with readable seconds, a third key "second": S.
{"hour": 2, "minute": 44}
